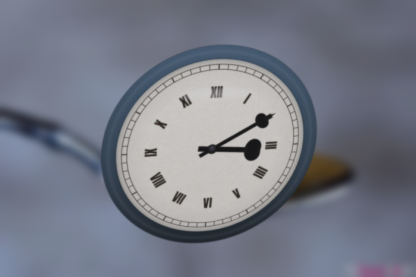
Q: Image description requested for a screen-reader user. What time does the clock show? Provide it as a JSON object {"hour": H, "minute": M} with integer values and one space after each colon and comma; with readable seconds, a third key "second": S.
{"hour": 3, "minute": 10}
